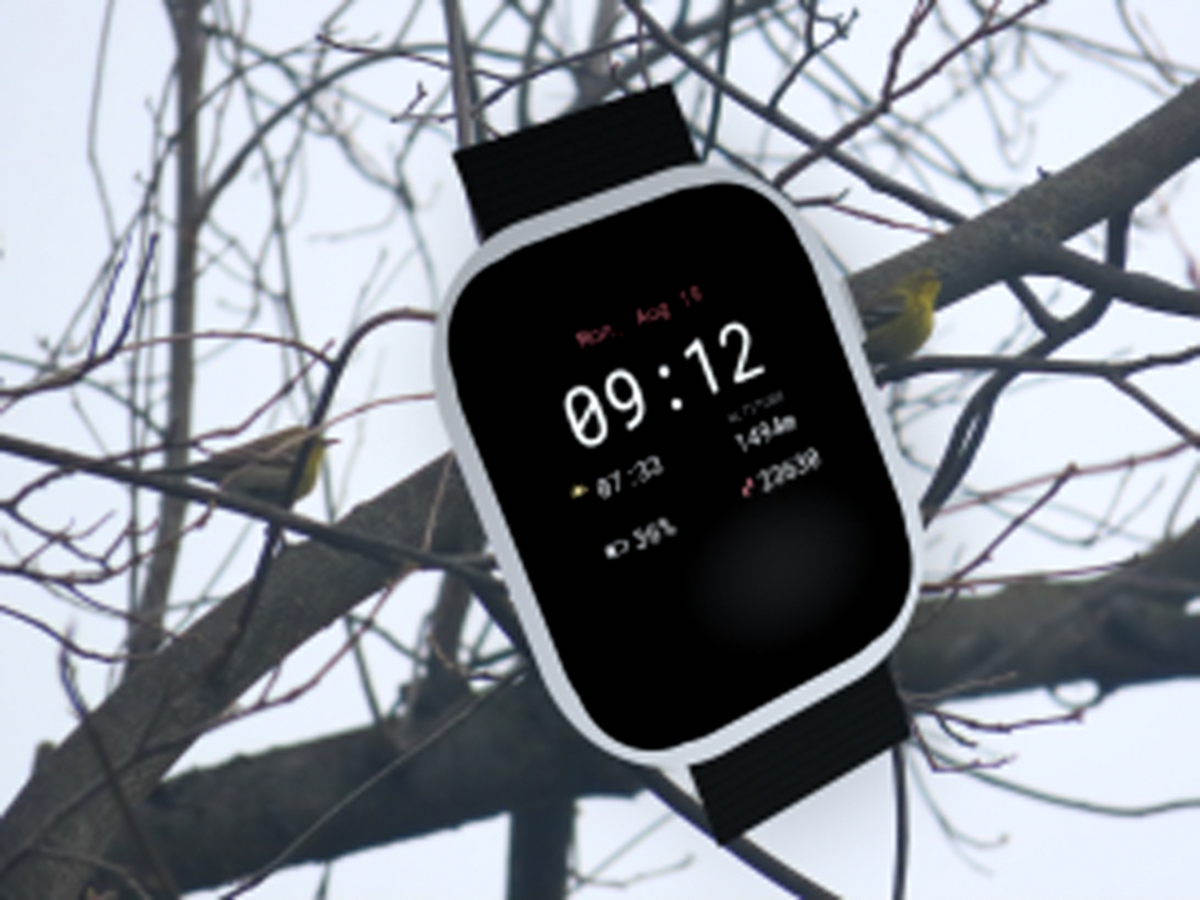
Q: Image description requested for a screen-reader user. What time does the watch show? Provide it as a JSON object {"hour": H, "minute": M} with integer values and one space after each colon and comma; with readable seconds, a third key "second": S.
{"hour": 9, "minute": 12}
